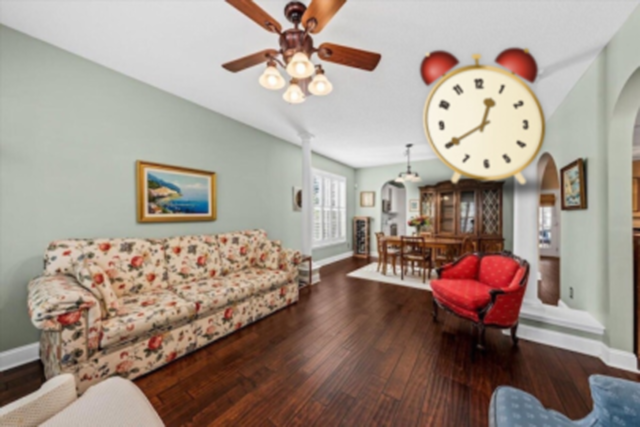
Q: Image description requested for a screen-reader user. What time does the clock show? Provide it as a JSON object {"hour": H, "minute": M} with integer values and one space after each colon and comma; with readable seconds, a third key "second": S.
{"hour": 12, "minute": 40}
